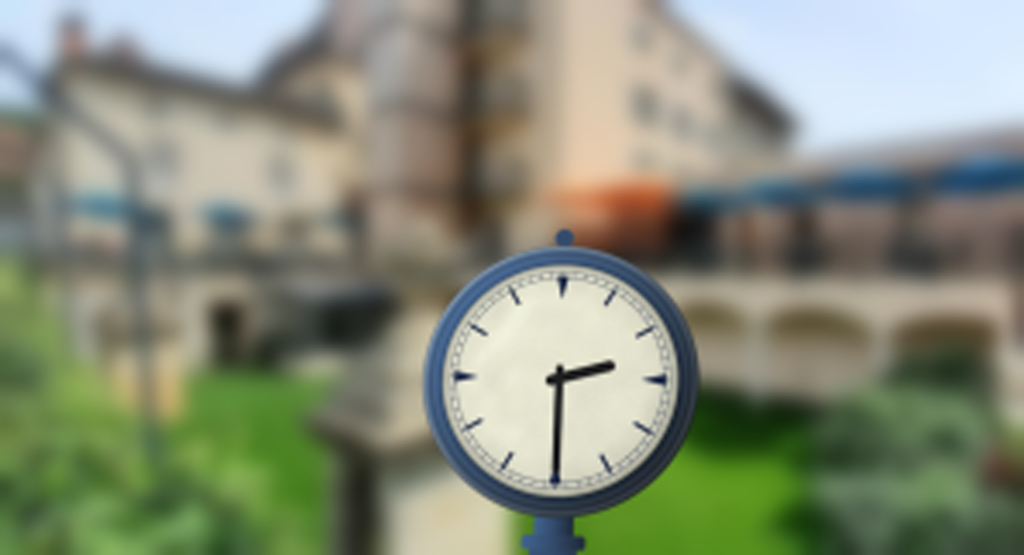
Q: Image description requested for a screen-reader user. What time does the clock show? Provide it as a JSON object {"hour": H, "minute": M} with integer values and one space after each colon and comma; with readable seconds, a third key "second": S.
{"hour": 2, "minute": 30}
